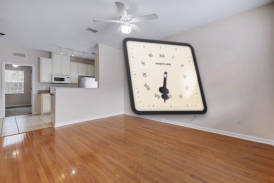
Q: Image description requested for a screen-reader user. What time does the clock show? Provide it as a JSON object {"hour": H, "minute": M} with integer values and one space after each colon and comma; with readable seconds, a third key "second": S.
{"hour": 6, "minute": 32}
